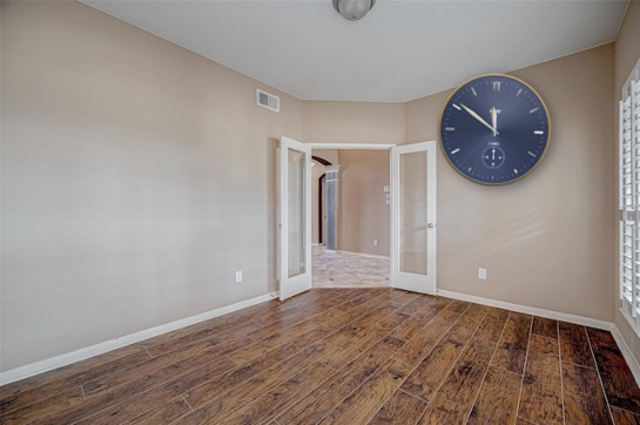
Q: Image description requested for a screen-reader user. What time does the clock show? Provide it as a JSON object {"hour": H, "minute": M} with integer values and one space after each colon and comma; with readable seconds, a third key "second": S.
{"hour": 11, "minute": 51}
